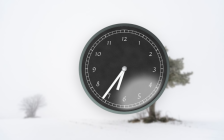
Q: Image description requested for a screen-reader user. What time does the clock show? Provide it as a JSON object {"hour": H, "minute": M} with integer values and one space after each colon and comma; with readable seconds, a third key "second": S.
{"hour": 6, "minute": 36}
